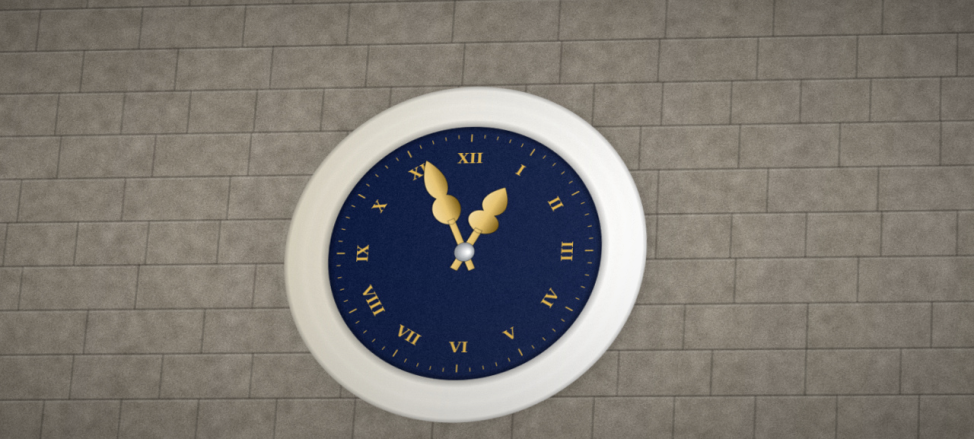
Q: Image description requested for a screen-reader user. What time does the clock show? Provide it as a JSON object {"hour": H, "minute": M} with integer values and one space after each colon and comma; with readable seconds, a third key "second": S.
{"hour": 12, "minute": 56}
